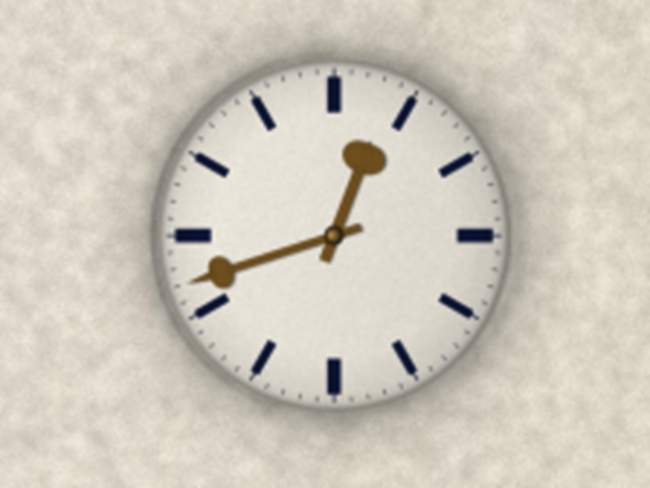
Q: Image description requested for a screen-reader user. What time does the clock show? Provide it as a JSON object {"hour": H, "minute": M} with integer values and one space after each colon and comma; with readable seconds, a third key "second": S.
{"hour": 12, "minute": 42}
